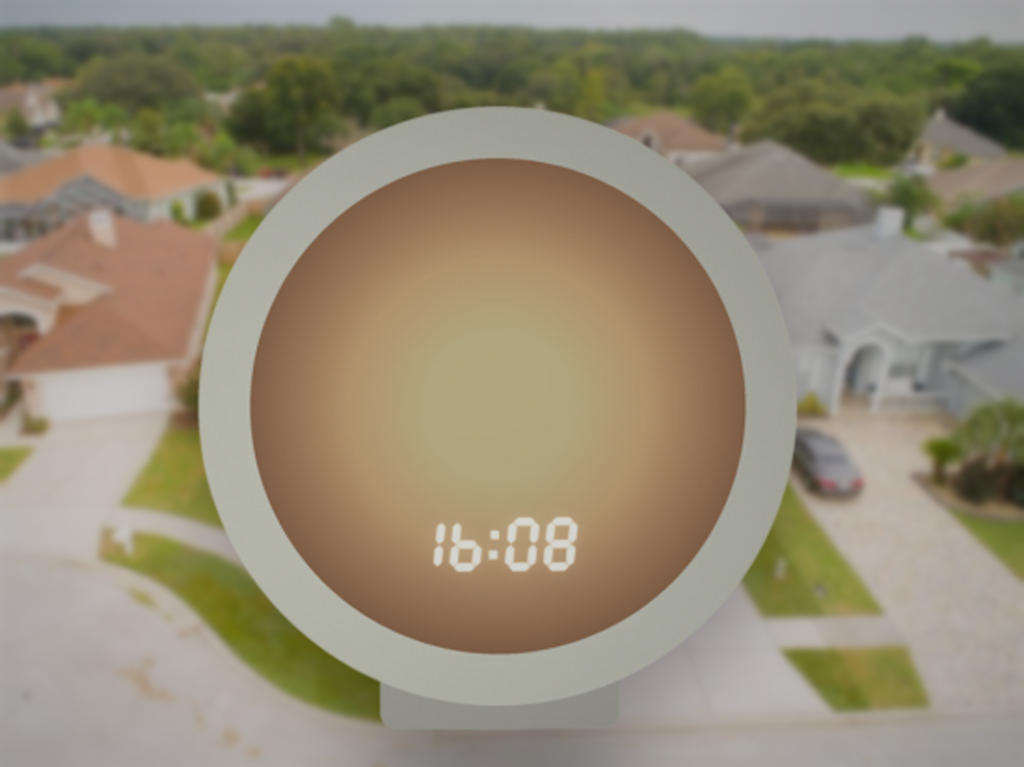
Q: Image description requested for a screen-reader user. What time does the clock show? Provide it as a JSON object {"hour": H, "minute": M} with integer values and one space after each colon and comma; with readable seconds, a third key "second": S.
{"hour": 16, "minute": 8}
